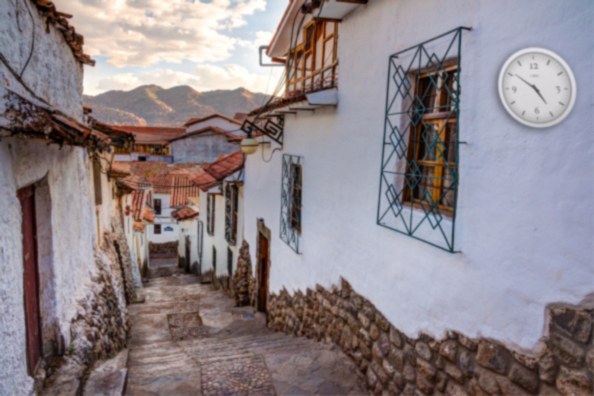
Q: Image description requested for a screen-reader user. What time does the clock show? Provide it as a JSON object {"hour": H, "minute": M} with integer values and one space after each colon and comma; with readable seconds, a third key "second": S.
{"hour": 4, "minute": 51}
